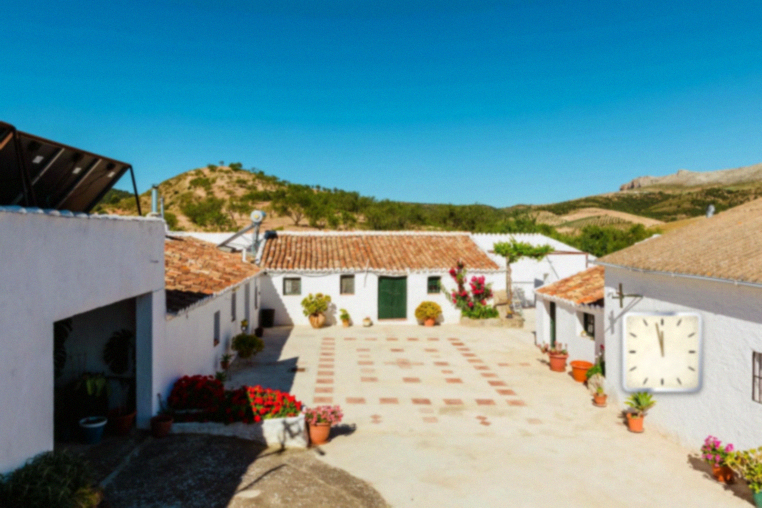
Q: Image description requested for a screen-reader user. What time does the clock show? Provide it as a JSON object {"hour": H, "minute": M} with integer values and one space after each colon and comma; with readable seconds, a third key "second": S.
{"hour": 11, "minute": 58}
